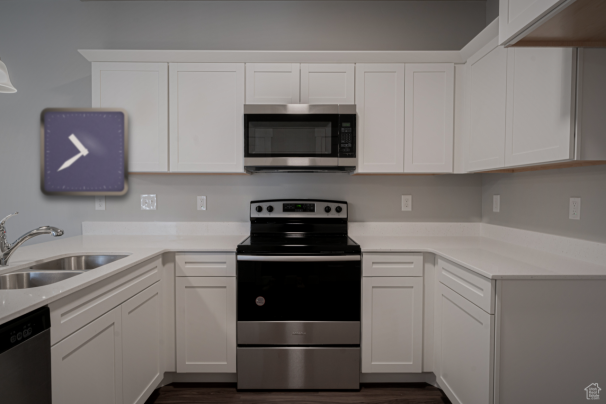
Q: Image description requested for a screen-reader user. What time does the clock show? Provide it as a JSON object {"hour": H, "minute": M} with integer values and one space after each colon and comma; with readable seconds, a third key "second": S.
{"hour": 10, "minute": 39}
